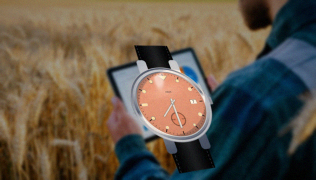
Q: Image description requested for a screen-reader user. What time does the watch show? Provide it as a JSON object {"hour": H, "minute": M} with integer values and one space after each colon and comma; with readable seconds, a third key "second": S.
{"hour": 7, "minute": 30}
